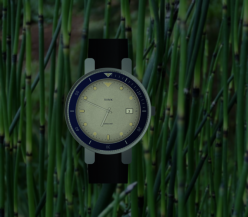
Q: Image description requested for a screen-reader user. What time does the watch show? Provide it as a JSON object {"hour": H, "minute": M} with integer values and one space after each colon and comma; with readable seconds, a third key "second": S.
{"hour": 6, "minute": 49}
